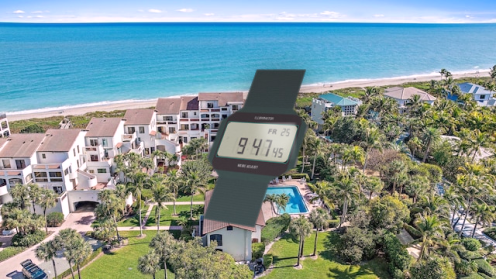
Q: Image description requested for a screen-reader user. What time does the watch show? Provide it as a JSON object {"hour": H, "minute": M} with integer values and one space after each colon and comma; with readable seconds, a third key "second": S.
{"hour": 9, "minute": 47, "second": 45}
